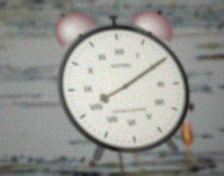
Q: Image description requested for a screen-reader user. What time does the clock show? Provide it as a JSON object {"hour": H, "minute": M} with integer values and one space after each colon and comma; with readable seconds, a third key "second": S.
{"hour": 8, "minute": 10}
